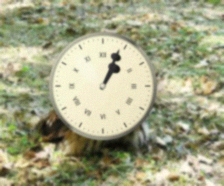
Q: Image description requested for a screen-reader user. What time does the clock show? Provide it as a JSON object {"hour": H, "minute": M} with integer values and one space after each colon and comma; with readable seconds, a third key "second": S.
{"hour": 1, "minute": 4}
